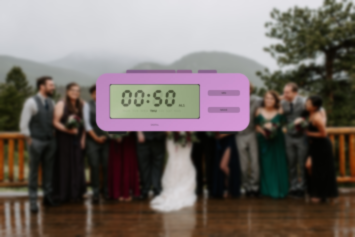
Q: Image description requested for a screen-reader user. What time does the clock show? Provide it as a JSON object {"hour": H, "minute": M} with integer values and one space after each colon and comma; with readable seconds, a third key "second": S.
{"hour": 0, "minute": 50}
